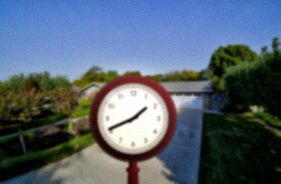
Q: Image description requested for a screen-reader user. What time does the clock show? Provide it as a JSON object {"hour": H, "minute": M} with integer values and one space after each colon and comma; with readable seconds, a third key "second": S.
{"hour": 1, "minute": 41}
